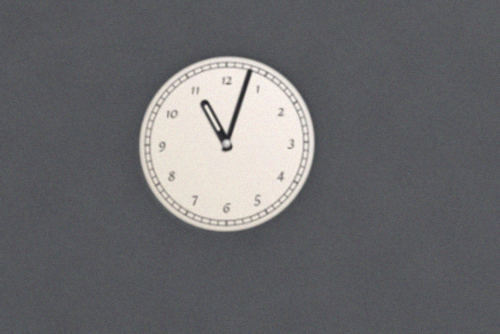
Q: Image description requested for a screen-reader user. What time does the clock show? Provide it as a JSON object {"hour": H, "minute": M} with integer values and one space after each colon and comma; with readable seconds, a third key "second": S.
{"hour": 11, "minute": 3}
